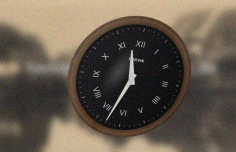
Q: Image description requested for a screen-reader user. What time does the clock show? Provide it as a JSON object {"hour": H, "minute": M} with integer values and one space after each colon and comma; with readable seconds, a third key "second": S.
{"hour": 11, "minute": 33}
